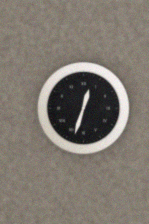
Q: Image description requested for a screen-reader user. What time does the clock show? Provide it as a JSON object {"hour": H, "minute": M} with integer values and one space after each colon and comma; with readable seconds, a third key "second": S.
{"hour": 12, "minute": 33}
